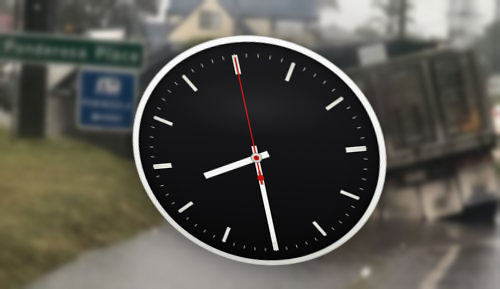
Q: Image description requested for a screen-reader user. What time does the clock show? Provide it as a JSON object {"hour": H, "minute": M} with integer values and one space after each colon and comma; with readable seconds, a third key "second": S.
{"hour": 8, "minute": 30, "second": 0}
